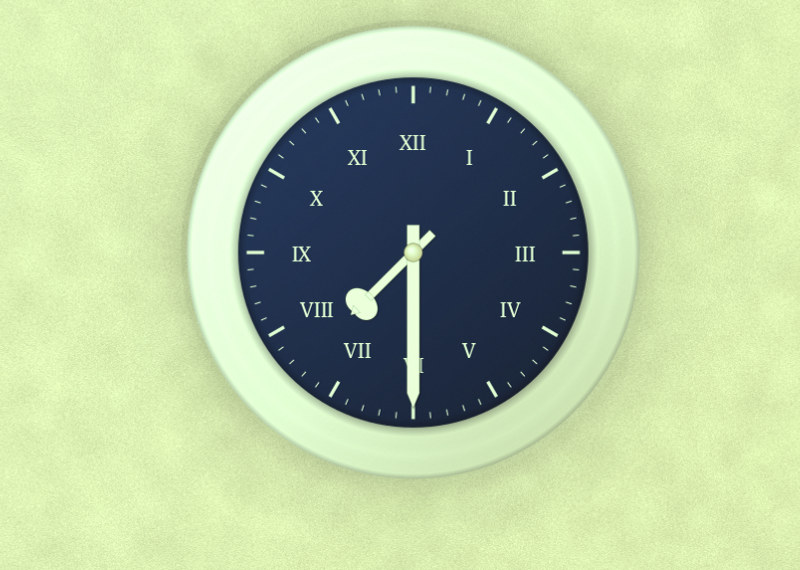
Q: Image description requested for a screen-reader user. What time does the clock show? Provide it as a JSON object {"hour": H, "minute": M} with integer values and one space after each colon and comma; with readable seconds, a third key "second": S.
{"hour": 7, "minute": 30}
